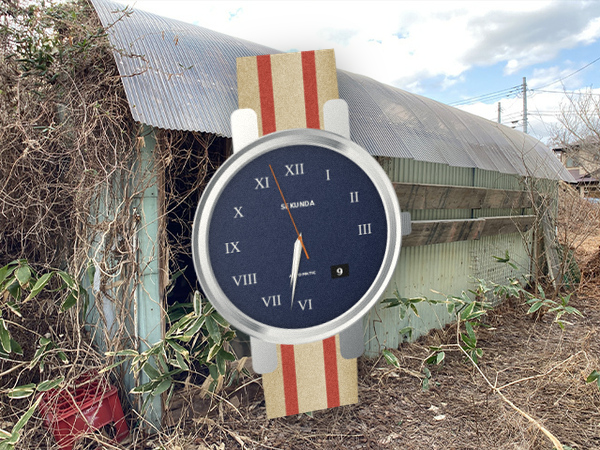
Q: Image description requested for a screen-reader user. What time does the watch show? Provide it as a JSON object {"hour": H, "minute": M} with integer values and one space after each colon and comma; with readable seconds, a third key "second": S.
{"hour": 6, "minute": 31, "second": 57}
